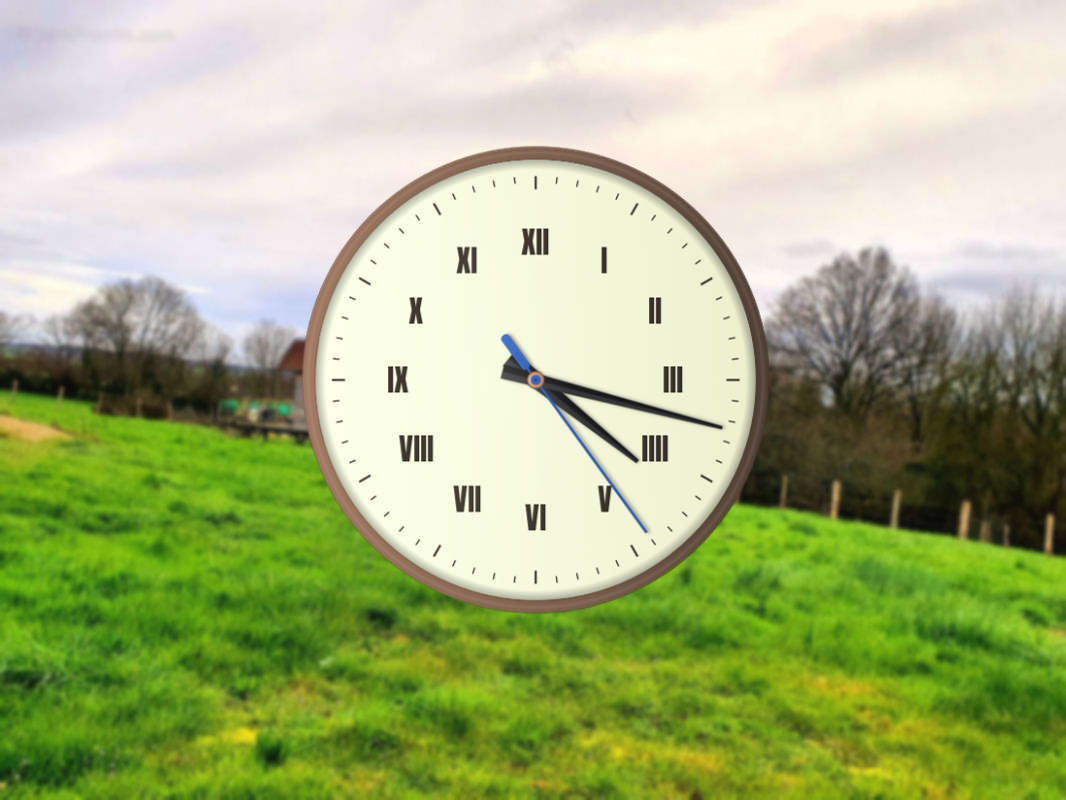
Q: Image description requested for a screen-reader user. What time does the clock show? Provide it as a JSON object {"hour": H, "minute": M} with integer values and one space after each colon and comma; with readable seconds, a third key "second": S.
{"hour": 4, "minute": 17, "second": 24}
